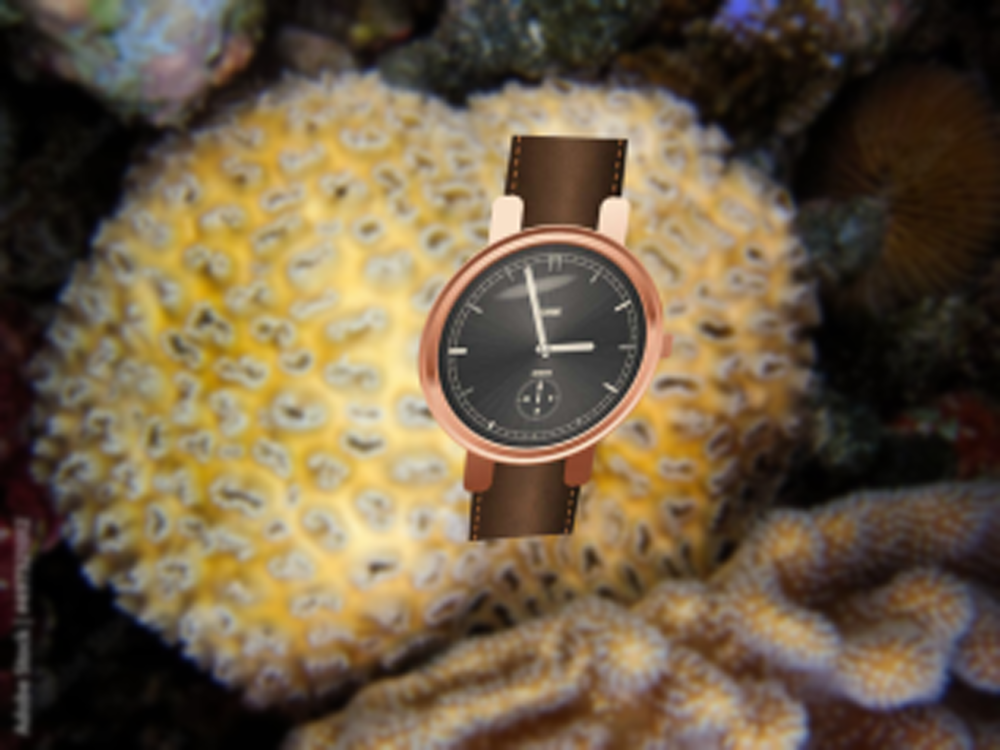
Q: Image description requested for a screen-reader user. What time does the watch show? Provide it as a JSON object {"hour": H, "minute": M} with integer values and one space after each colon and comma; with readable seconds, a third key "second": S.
{"hour": 2, "minute": 57}
